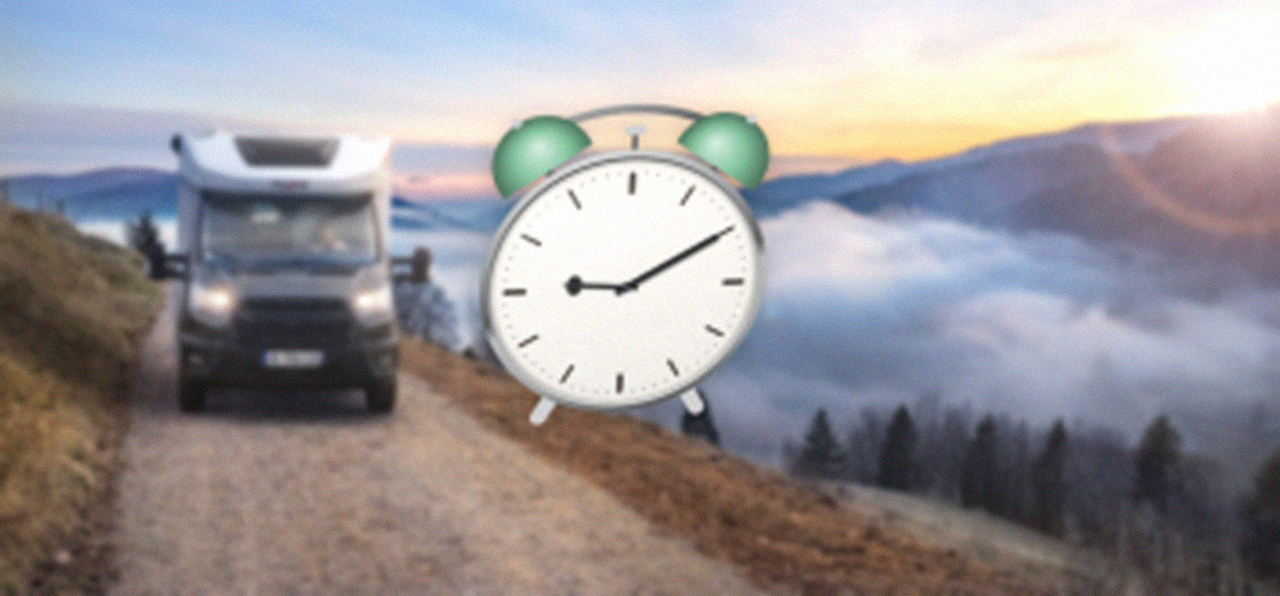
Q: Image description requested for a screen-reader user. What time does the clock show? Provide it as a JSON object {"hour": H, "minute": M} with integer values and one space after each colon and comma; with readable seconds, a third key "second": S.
{"hour": 9, "minute": 10}
